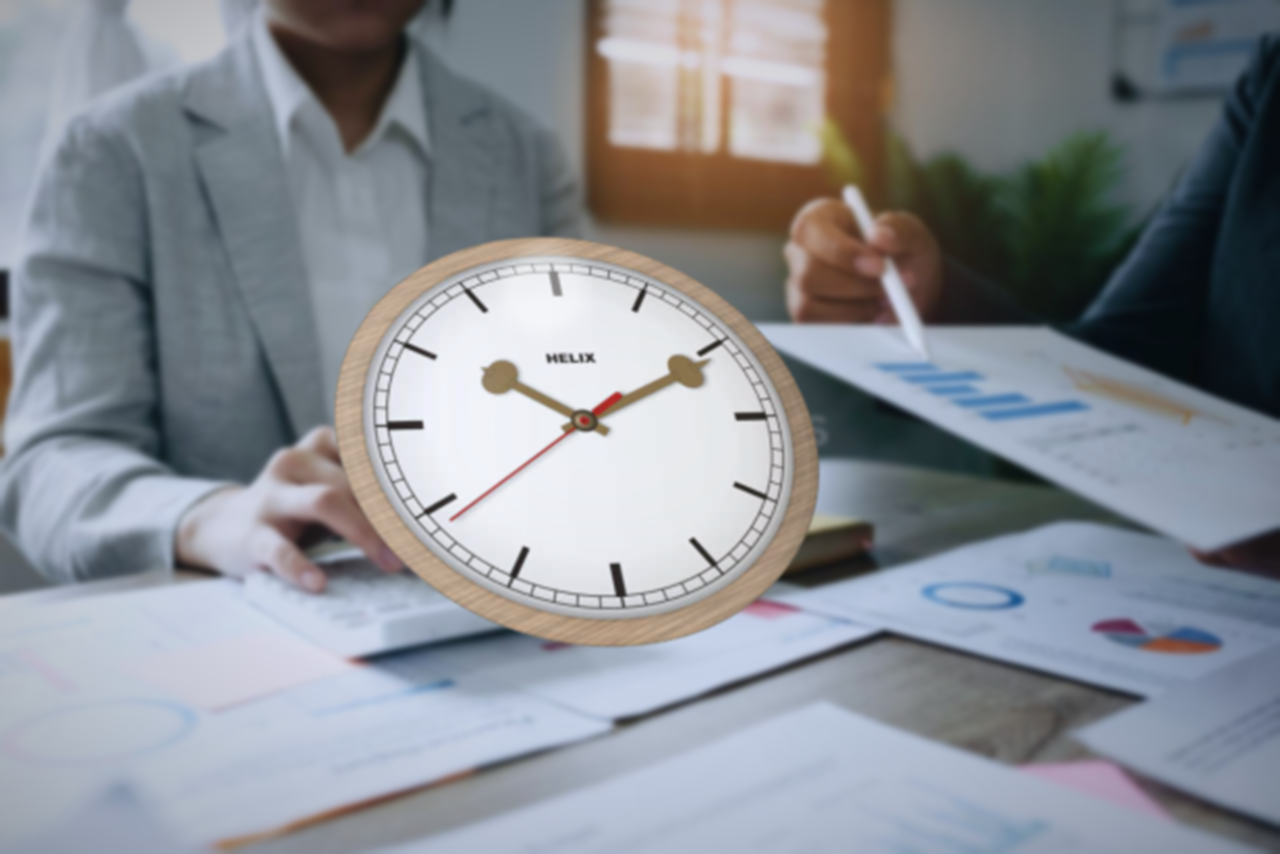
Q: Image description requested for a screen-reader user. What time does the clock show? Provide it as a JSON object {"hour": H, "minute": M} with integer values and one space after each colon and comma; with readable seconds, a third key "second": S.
{"hour": 10, "minute": 10, "second": 39}
